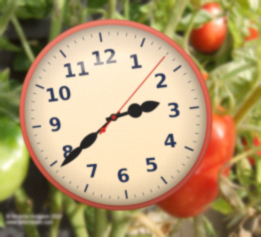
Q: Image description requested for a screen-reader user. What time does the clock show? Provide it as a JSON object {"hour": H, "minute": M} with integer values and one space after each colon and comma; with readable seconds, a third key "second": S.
{"hour": 2, "minute": 39, "second": 8}
